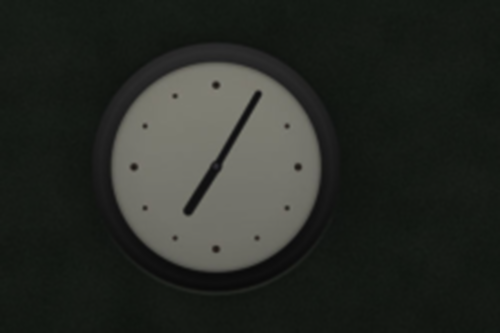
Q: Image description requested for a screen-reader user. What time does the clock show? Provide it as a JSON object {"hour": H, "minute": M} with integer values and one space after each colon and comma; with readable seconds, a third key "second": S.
{"hour": 7, "minute": 5}
